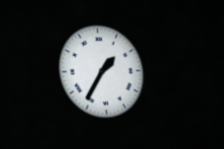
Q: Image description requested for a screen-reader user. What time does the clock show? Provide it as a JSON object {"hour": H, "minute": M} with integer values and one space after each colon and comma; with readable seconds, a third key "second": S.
{"hour": 1, "minute": 36}
